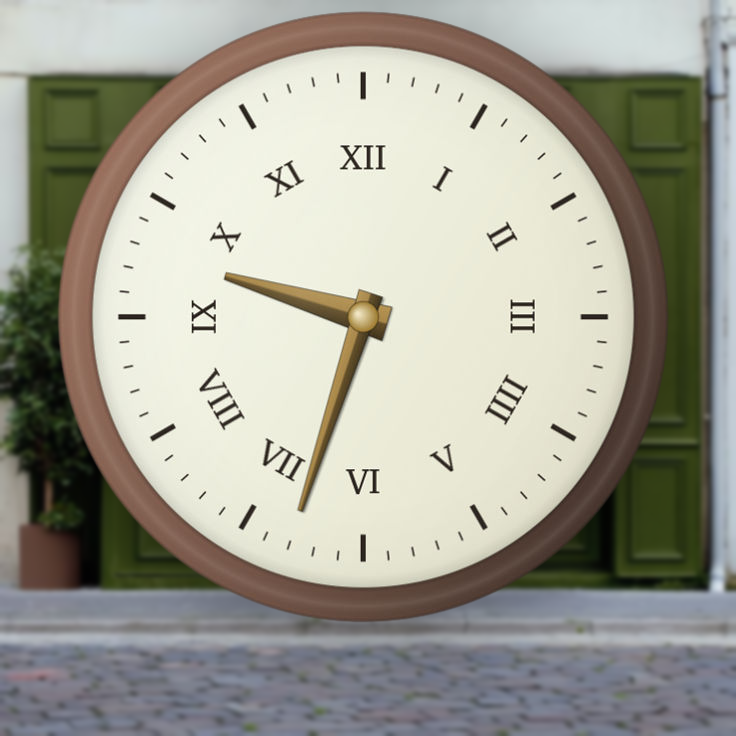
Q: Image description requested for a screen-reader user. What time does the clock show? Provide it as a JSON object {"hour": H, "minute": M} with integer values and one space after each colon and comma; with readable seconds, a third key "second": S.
{"hour": 9, "minute": 33}
